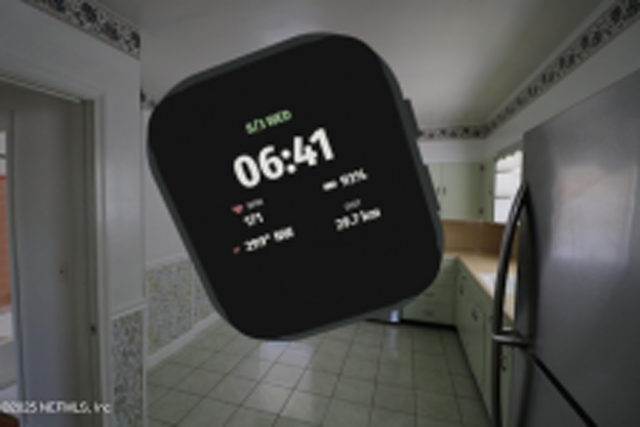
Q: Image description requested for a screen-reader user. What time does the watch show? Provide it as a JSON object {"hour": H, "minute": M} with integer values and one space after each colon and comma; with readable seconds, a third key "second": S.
{"hour": 6, "minute": 41}
